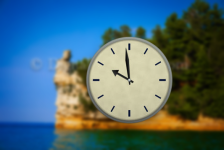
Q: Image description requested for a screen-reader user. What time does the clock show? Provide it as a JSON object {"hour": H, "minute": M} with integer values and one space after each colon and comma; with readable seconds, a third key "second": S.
{"hour": 9, "minute": 59}
